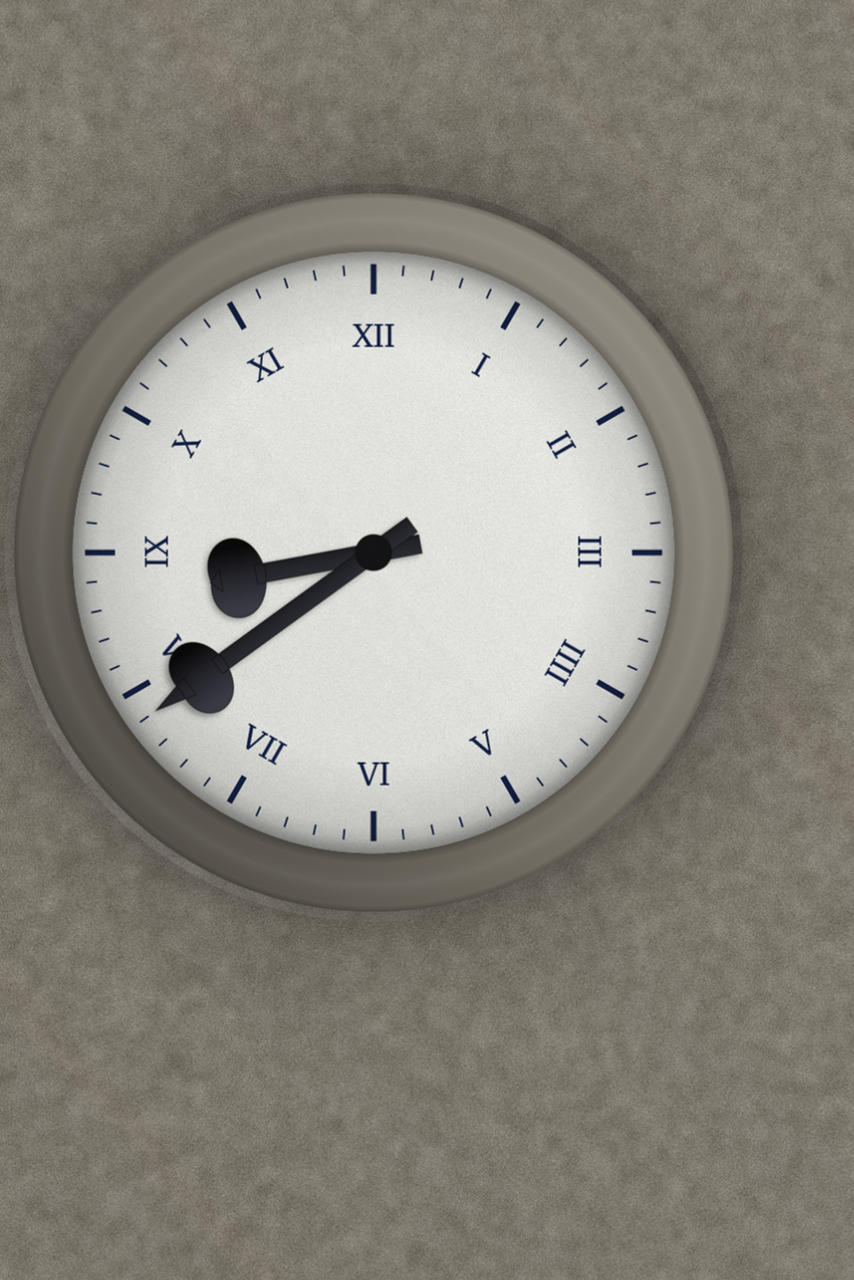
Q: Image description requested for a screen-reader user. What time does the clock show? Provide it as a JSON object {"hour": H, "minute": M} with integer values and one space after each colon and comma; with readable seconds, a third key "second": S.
{"hour": 8, "minute": 39}
